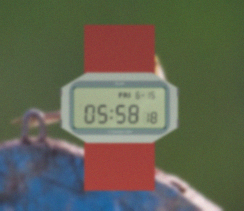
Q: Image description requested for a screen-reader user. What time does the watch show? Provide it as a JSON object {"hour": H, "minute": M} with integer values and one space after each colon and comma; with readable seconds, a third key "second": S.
{"hour": 5, "minute": 58, "second": 18}
